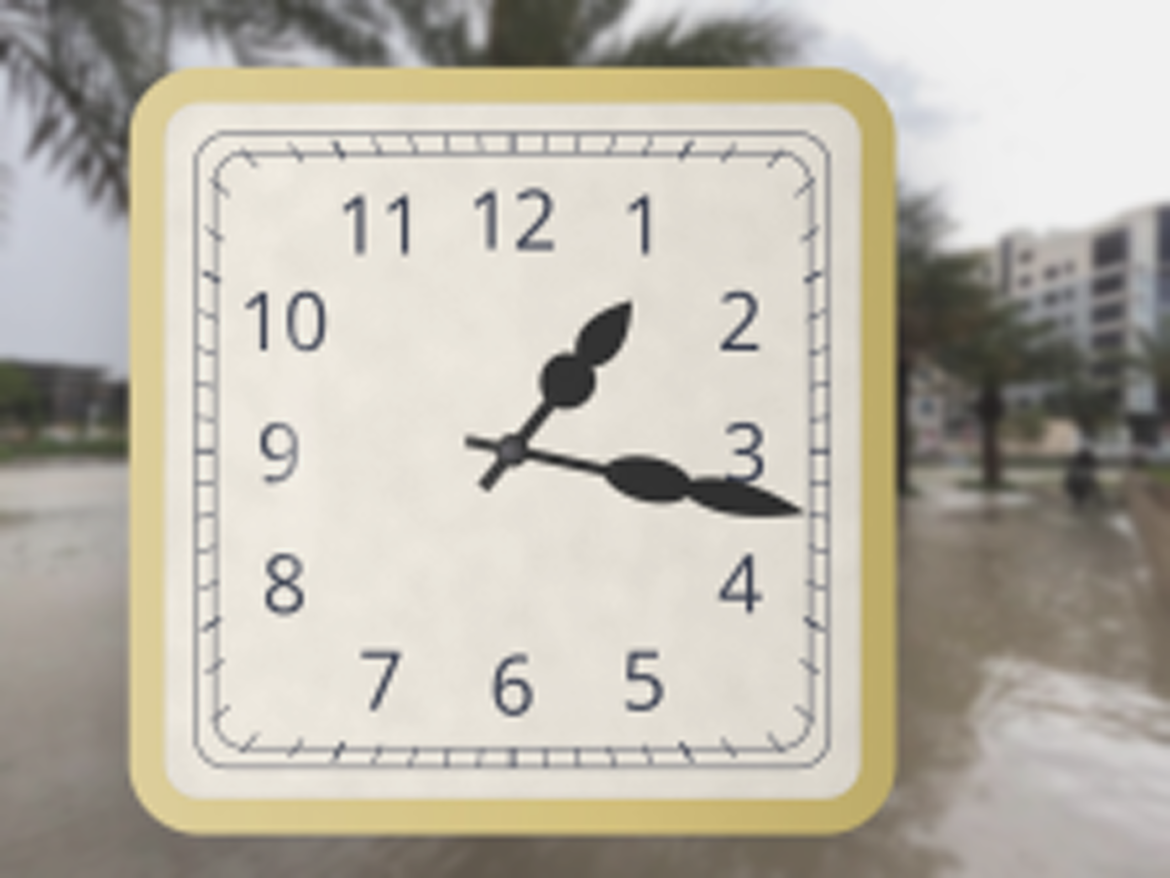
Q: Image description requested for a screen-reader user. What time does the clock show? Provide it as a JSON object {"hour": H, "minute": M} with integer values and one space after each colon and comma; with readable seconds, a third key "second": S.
{"hour": 1, "minute": 17}
